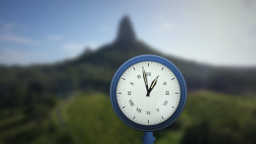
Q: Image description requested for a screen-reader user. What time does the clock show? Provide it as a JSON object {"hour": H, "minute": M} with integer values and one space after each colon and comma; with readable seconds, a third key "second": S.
{"hour": 12, "minute": 58}
